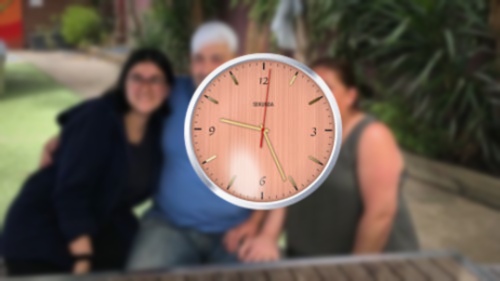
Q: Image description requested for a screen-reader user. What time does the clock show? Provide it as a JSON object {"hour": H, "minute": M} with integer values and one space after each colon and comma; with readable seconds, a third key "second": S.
{"hour": 9, "minute": 26, "second": 1}
